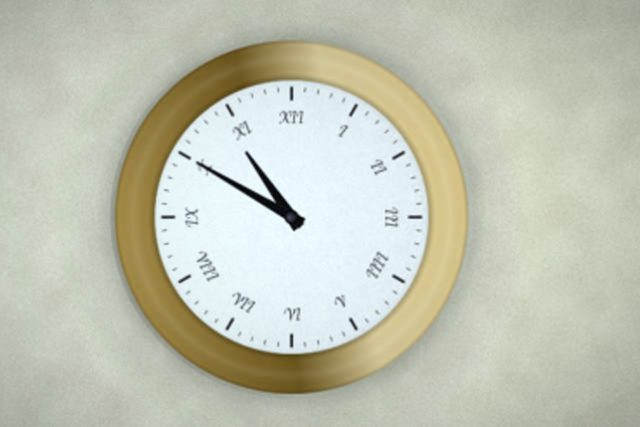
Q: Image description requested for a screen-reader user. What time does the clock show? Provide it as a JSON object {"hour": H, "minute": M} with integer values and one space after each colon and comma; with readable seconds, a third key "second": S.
{"hour": 10, "minute": 50}
